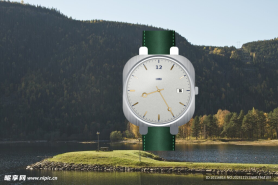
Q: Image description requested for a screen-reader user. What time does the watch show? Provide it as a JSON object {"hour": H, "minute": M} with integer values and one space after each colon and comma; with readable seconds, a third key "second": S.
{"hour": 8, "minute": 25}
